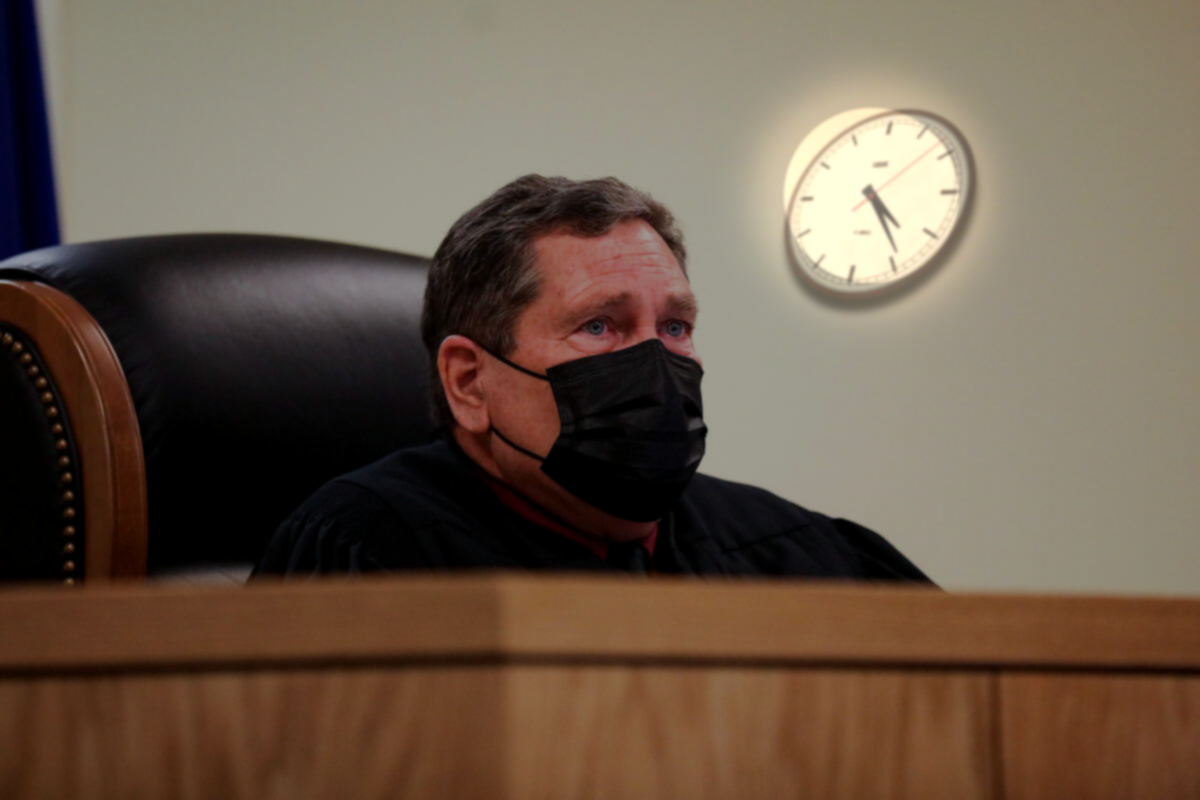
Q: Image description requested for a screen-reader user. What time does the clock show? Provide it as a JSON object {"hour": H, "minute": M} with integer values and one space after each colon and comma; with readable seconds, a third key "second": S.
{"hour": 4, "minute": 24, "second": 8}
